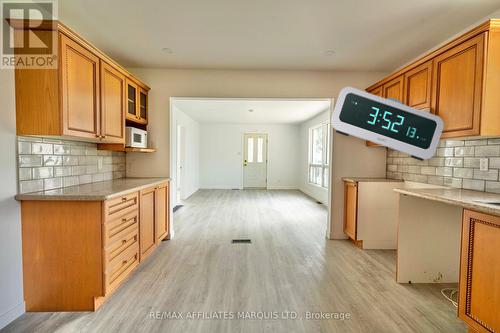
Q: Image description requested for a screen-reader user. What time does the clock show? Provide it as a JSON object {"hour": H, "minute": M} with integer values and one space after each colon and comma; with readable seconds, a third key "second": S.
{"hour": 3, "minute": 52, "second": 13}
